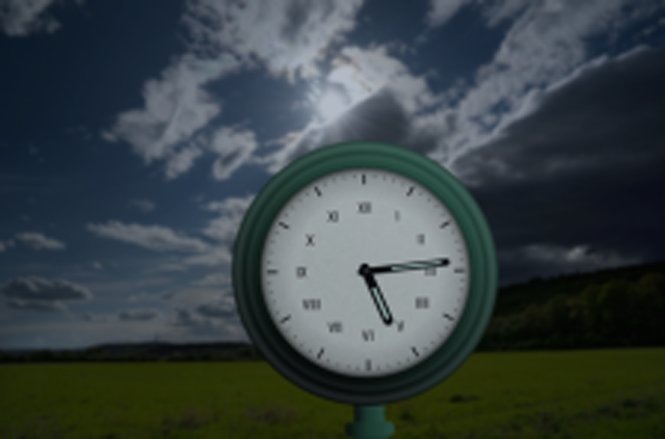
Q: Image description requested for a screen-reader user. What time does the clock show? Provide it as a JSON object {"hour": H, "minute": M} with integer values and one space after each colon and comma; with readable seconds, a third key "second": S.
{"hour": 5, "minute": 14}
